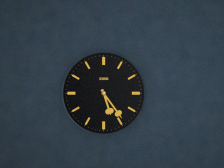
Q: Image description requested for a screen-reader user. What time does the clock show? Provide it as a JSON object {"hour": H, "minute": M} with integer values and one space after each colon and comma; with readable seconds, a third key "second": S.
{"hour": 5, "minute": 24}
